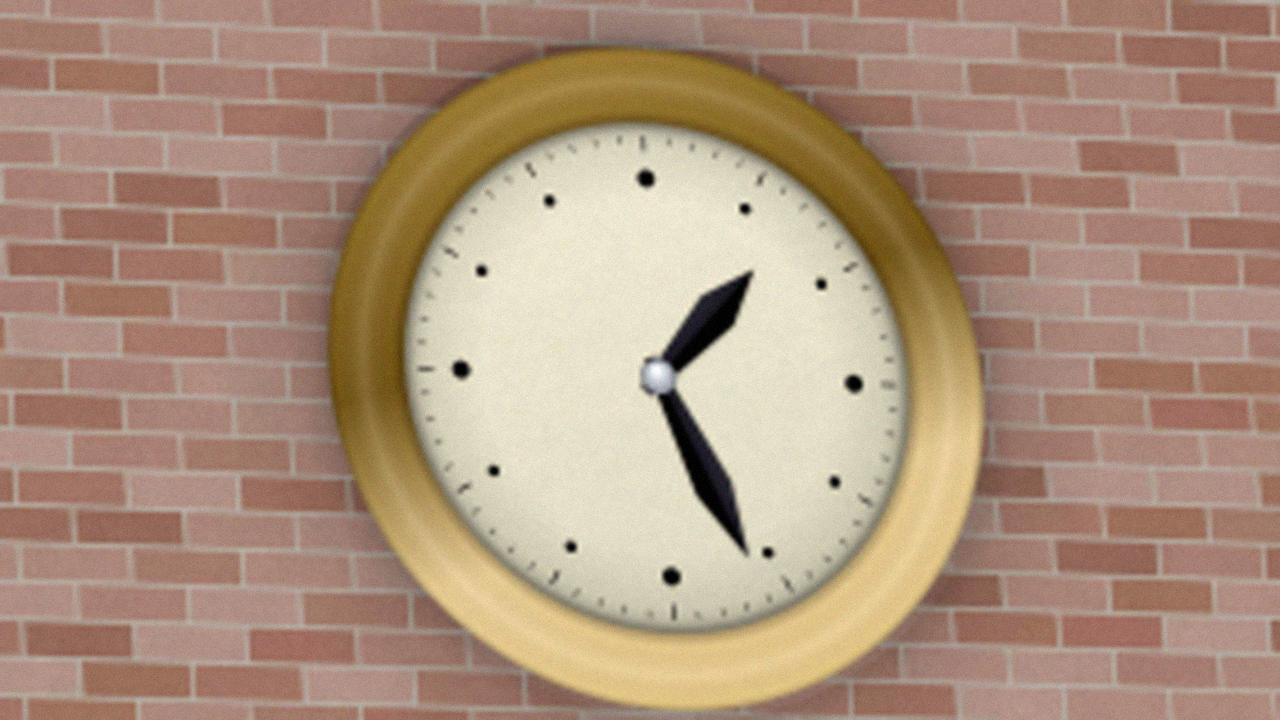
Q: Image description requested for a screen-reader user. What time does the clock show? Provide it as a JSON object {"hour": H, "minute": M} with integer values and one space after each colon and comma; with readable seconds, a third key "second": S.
{"hour": 1, "minute": 26}
